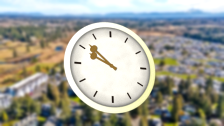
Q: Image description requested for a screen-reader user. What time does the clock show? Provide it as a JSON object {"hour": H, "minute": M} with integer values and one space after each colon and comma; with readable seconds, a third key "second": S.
{"hour": 9, "minute": 52}
